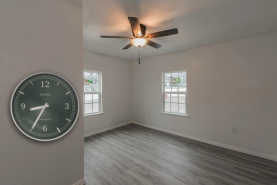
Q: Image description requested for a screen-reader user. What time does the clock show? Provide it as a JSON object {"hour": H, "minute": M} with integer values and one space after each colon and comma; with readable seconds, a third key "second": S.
{"hour": 8, "minute": 35}
